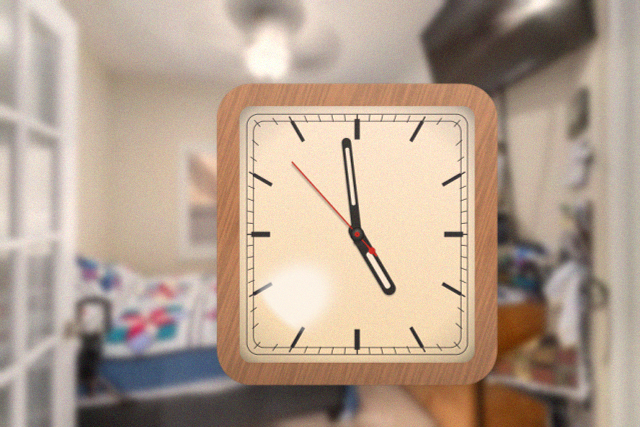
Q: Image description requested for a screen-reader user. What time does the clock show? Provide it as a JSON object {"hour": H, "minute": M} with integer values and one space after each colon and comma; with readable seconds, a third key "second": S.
{"hour": 4, "minute": 58, "second": 53}
